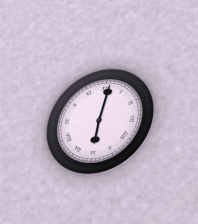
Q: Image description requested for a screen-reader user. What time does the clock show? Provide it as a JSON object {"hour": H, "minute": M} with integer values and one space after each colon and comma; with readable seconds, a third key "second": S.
{"hour": 6, "minute": 1}
